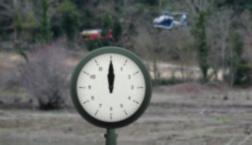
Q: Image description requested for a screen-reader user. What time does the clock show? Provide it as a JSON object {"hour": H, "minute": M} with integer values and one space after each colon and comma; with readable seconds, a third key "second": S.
{"hour": 12, "minute": 0}
